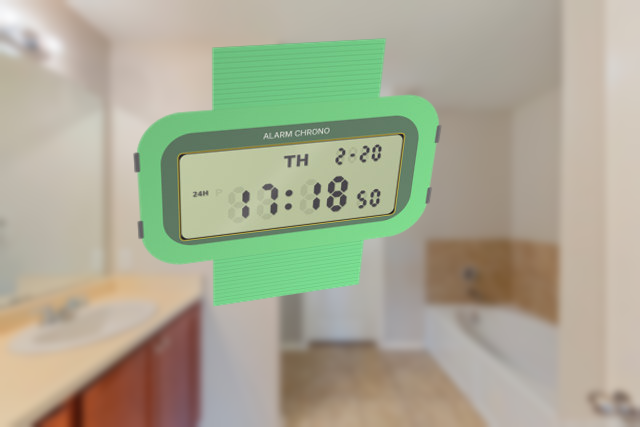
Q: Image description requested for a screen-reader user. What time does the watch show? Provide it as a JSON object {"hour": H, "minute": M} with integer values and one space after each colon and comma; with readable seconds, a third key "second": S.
{"hour": 17, "minute": 18, "second": 50}
